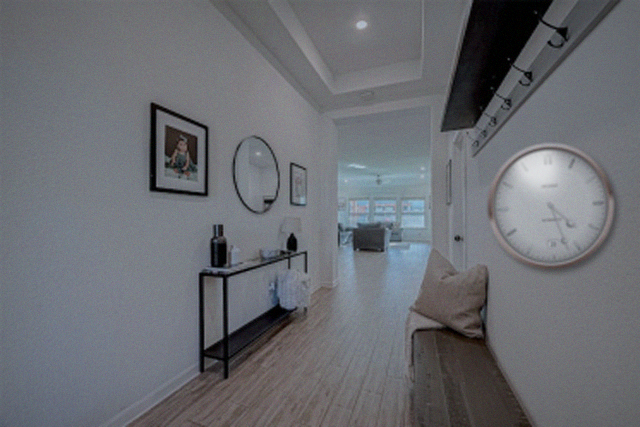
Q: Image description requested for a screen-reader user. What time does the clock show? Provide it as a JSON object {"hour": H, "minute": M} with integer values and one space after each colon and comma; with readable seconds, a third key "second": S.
{"hour": 4, "minute": 27}
